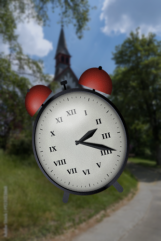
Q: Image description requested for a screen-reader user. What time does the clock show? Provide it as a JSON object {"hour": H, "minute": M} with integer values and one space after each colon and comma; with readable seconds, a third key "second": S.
{"hour": 2, "minute": 19}
